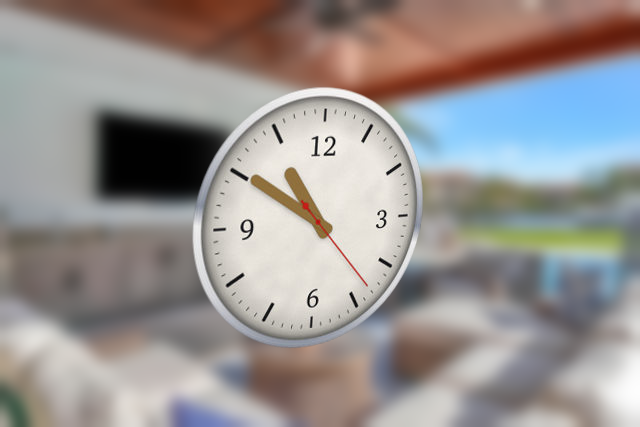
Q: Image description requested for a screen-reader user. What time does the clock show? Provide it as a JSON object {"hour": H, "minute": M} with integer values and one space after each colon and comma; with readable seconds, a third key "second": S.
{"hour": 10, "minute": 50, "second": 23}
